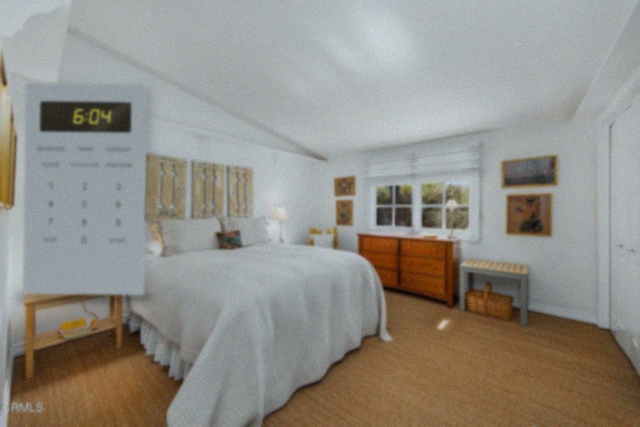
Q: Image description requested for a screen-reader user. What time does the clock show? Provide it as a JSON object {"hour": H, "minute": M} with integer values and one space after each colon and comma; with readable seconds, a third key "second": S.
{"hour": 6, "minute": 4}
